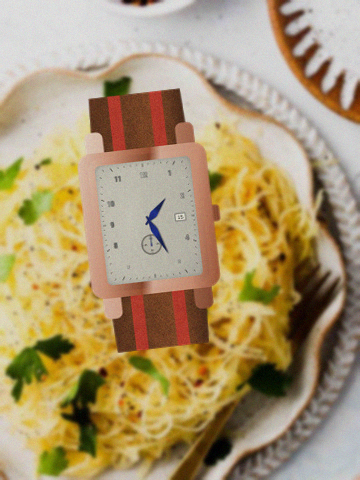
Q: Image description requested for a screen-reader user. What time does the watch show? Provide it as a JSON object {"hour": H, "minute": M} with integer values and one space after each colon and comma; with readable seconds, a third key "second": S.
{"hour": 1, "minute": 26}
